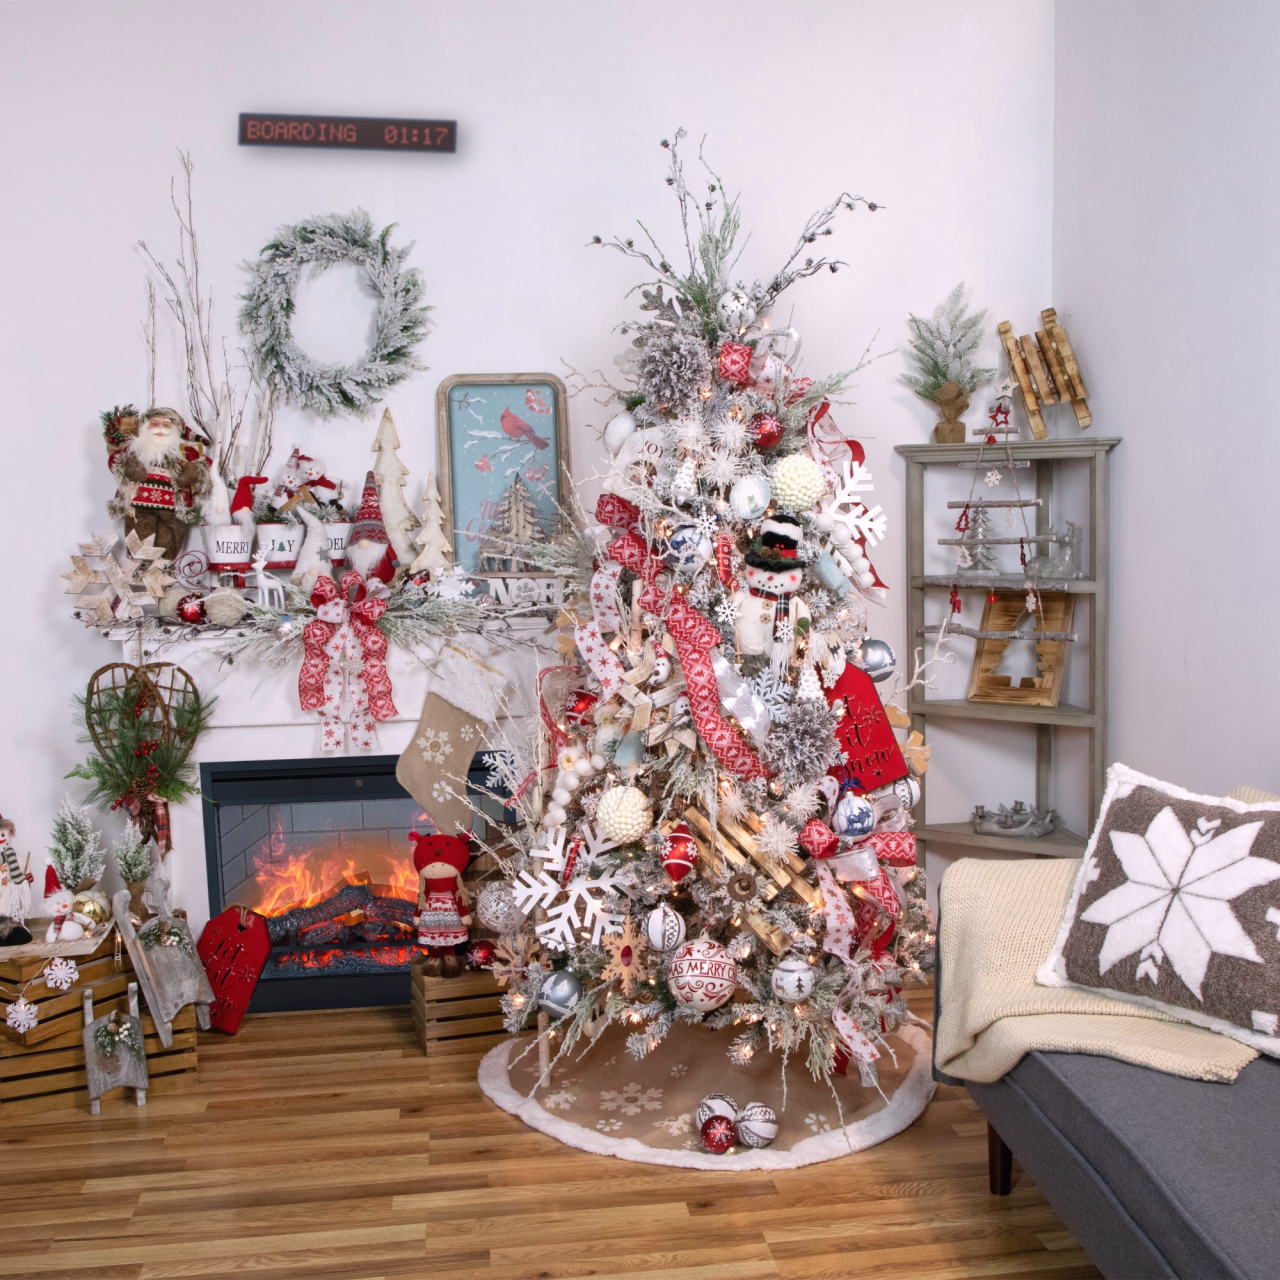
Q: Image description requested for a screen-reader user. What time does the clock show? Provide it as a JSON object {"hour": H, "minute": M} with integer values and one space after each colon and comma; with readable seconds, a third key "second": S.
{"hour": 1, "minute": 17}
